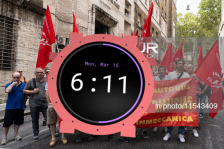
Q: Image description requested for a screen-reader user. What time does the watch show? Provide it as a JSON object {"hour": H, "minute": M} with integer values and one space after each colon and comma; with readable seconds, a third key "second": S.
{"hour": 6, "minute": 11}
